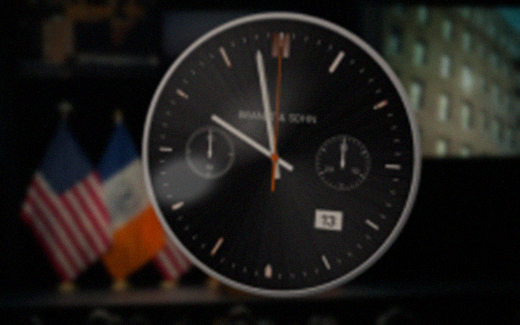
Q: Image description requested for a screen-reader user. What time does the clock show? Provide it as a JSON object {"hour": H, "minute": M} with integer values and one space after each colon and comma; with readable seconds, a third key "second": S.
{"hour": 9, "minute": 58}
